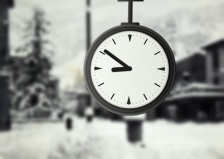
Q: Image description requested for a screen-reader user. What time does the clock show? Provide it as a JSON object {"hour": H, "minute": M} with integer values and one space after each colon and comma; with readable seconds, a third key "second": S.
{"hour": 8, "minute": 51}
